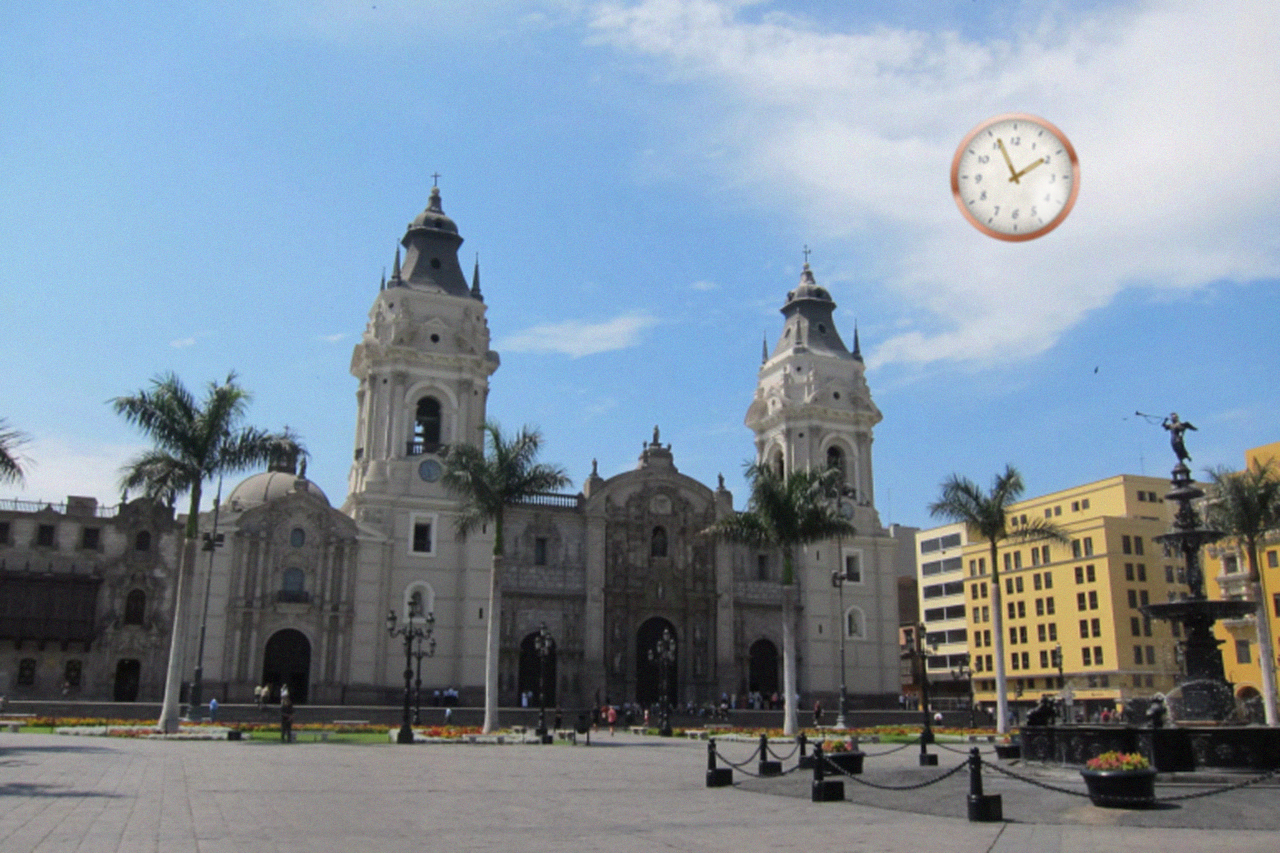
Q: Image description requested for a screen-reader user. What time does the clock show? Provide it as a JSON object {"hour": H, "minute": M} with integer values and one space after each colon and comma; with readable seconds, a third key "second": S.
{"hour": 1, "minute": 56}
